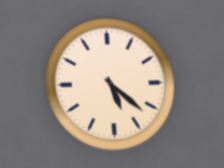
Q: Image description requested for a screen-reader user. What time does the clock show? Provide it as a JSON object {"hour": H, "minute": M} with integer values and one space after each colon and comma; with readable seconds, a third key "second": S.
{"hour": 5, "minute": 22}
